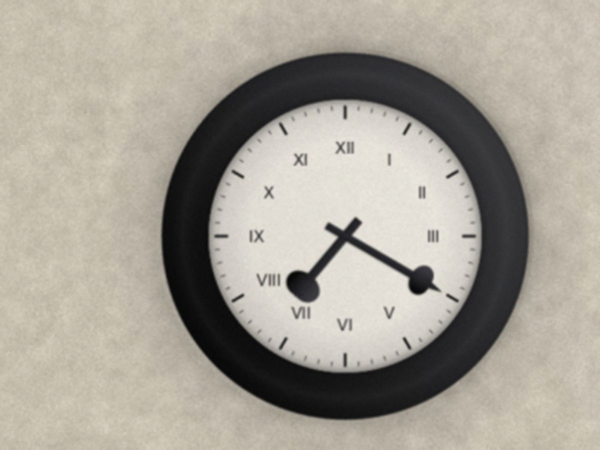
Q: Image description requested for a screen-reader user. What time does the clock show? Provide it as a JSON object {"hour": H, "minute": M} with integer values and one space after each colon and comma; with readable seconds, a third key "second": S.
{"hour": 7, "minute": 20}
